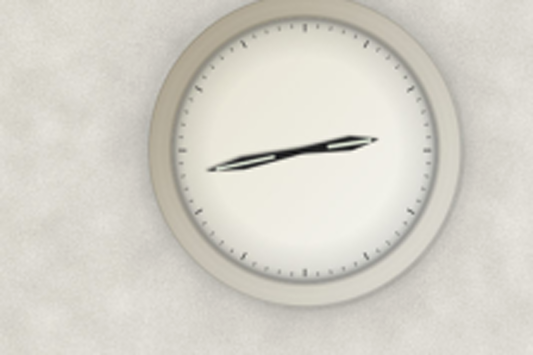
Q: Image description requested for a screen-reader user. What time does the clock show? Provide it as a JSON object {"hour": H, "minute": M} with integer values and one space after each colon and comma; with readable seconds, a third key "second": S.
{"hour": 2, "minute": 43}
